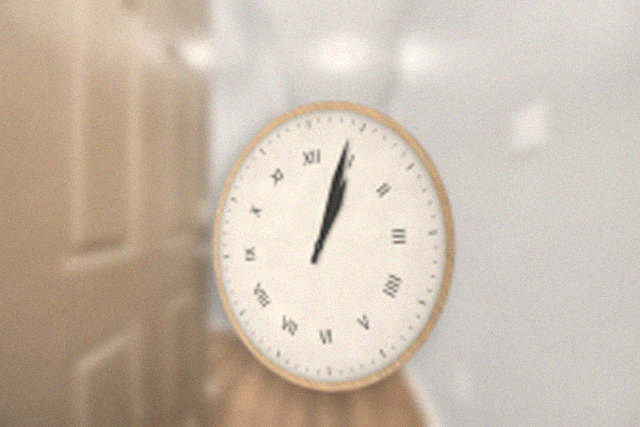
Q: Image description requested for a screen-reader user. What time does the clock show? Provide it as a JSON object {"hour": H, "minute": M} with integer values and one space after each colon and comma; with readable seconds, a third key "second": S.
{"hour": 1, "minute": 4}
